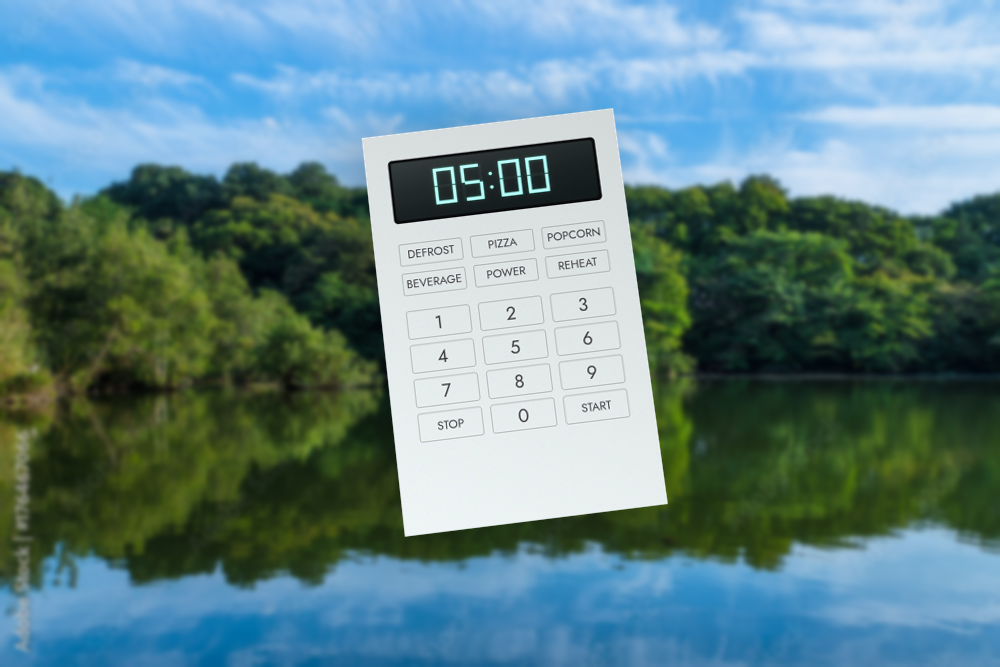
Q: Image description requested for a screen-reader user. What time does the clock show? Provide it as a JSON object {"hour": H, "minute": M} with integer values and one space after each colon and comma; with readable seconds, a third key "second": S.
{"hour": 5, "minute": 0}
